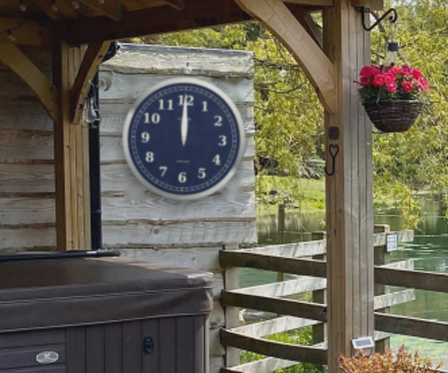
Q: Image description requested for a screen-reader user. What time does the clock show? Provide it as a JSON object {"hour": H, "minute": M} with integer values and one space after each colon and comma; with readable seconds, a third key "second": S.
{"hour": 12, "minute": 0}
